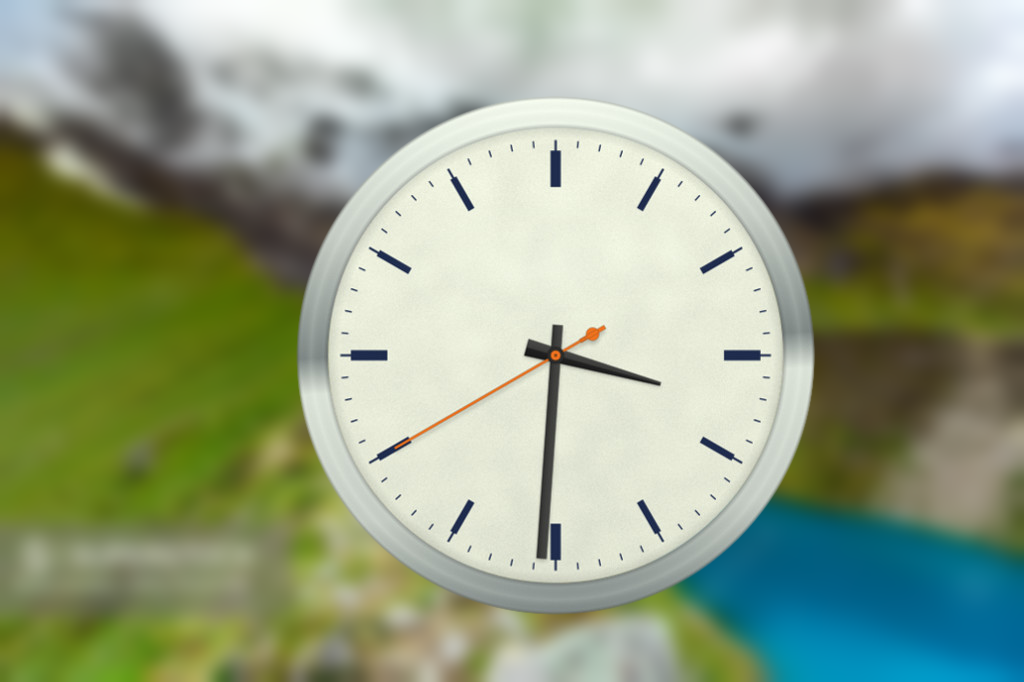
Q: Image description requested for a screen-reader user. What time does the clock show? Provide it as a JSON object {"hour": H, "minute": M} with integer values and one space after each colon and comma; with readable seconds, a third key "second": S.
{"hour": 3, "minute": 30, "second": 40}
